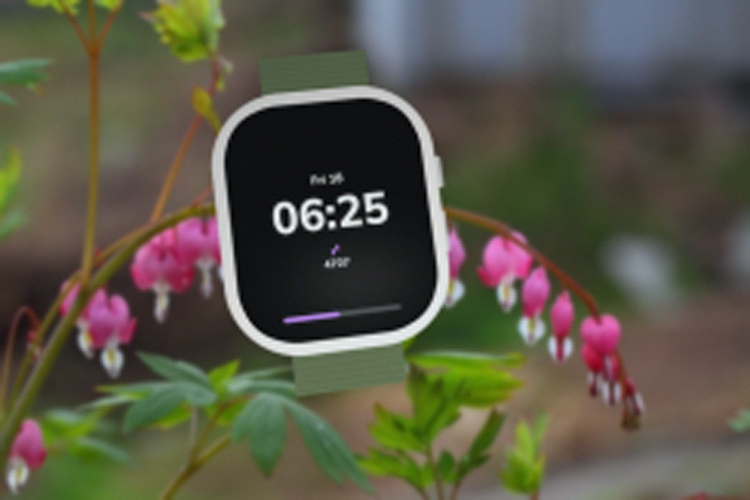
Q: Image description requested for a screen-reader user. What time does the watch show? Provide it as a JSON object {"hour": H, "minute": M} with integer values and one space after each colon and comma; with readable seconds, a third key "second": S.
{"hour": 6, "minute": 25}
